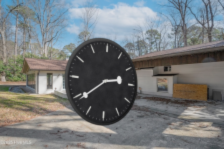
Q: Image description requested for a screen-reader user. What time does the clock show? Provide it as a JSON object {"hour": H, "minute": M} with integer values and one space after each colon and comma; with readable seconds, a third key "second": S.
{"hour": 2, "minute": 39}
